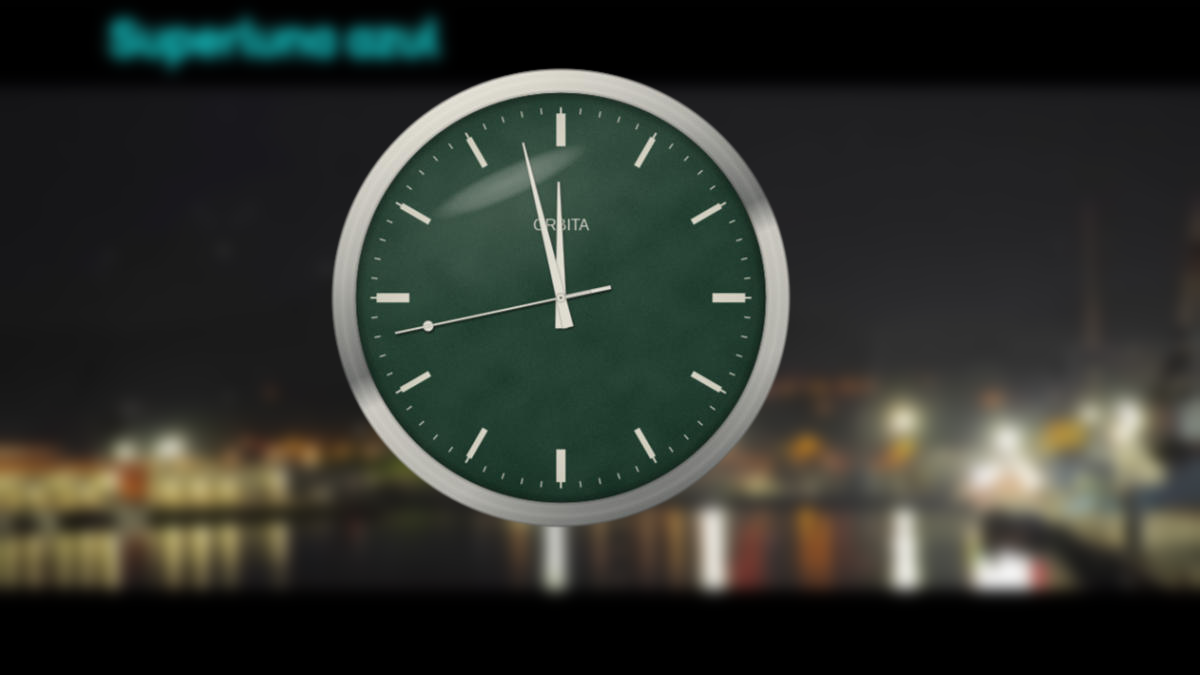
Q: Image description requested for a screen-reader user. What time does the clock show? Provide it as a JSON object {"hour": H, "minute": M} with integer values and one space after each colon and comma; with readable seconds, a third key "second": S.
{"hour": 11, "minute": 57, "second": 43}
